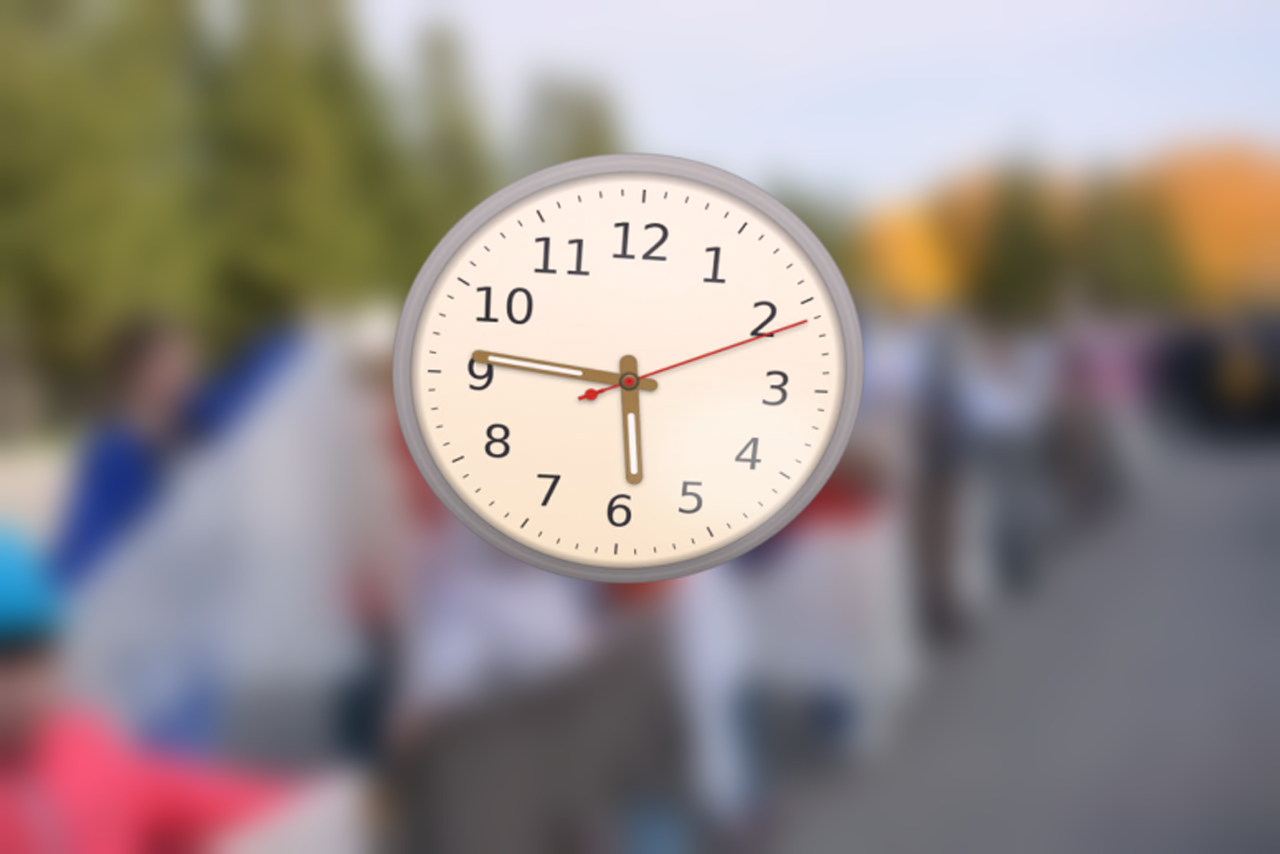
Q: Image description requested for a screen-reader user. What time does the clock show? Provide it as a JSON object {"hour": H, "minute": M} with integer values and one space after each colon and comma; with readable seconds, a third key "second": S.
{"hour": 5, "minute": 46, "second": 11}
